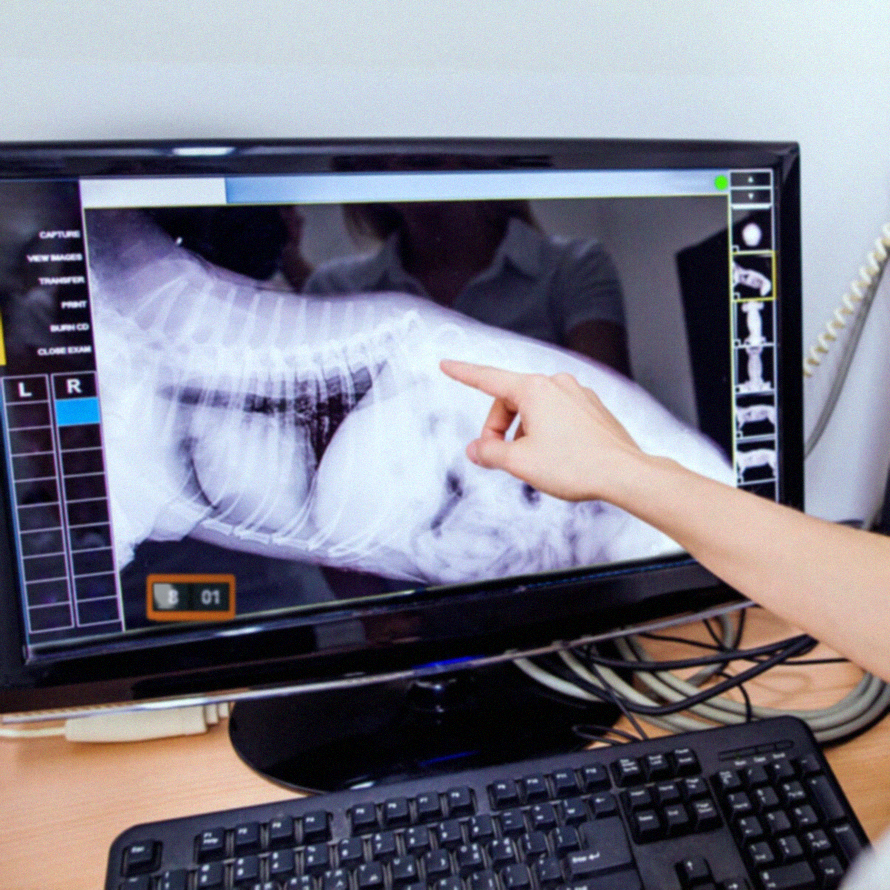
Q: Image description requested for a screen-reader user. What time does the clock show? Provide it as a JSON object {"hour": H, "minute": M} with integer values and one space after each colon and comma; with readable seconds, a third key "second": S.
{"hour": 8, "minute": 1}
